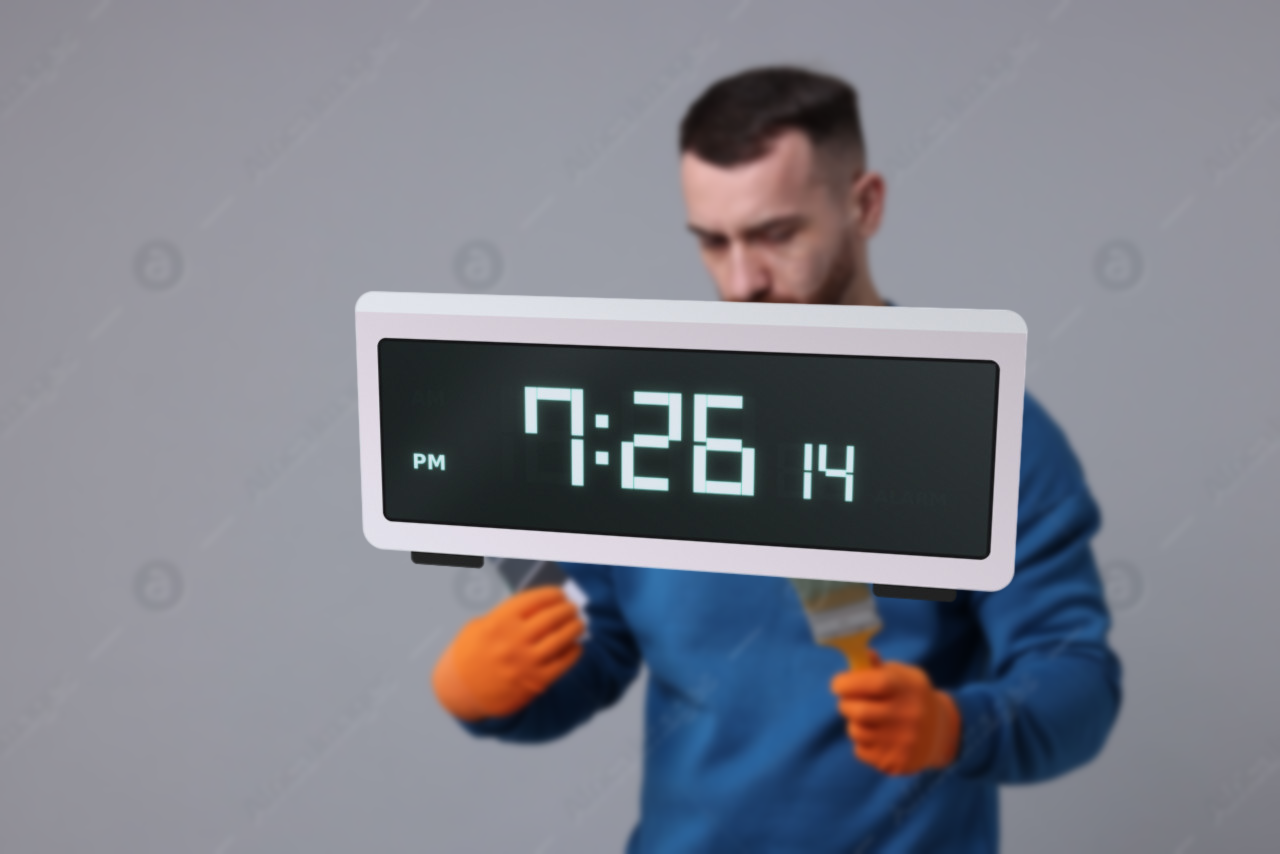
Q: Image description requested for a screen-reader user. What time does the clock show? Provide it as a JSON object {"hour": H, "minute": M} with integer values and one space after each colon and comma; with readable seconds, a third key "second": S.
{"hour": 7, "minute": 26, "second": 14}
